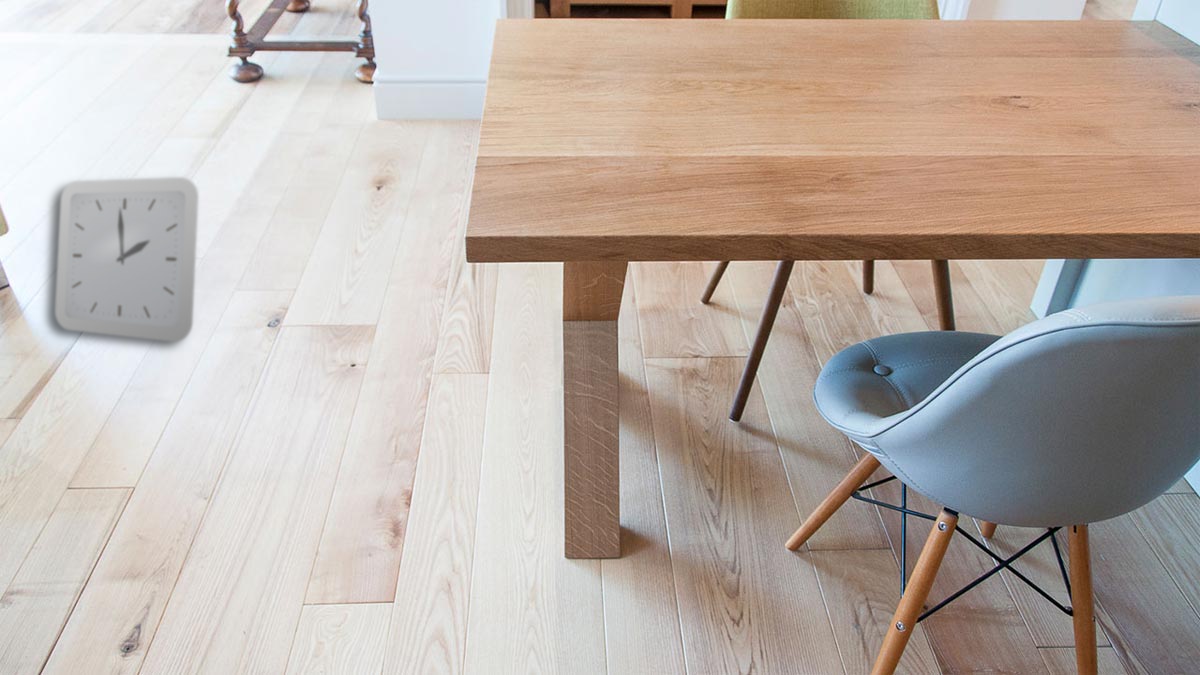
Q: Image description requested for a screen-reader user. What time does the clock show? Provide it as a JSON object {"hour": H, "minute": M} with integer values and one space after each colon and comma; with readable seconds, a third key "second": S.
{"hour": 1, "minute": 59}
